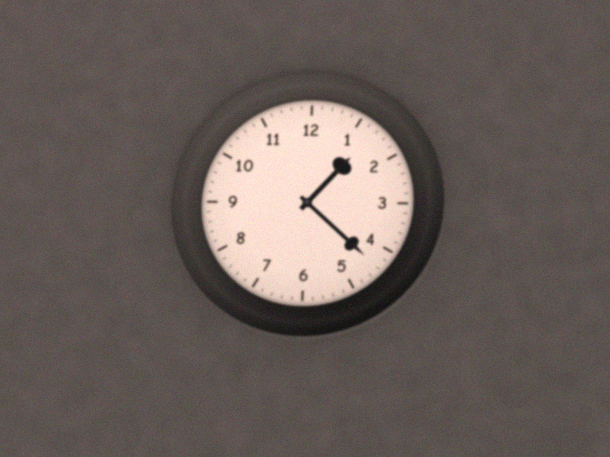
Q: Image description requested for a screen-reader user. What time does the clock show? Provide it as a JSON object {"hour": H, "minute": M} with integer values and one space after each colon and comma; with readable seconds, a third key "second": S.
{"hour": 1, "minute": 22}
